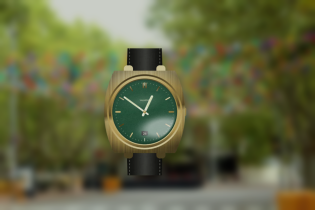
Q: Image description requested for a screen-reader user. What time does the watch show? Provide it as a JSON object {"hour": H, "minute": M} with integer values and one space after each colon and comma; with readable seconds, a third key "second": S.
{"hour": 12, "minute": 51}
